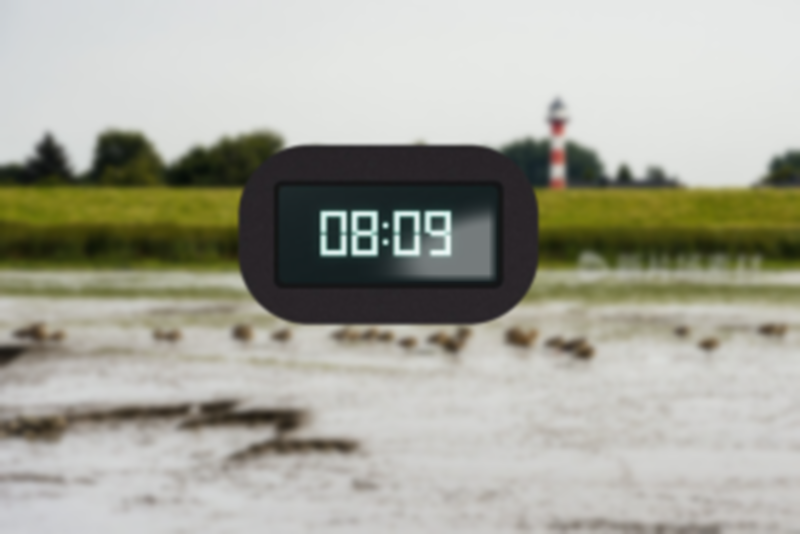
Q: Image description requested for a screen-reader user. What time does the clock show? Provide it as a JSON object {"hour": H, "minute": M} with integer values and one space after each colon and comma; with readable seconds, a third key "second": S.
{"hour": 8, "minute": 9}
